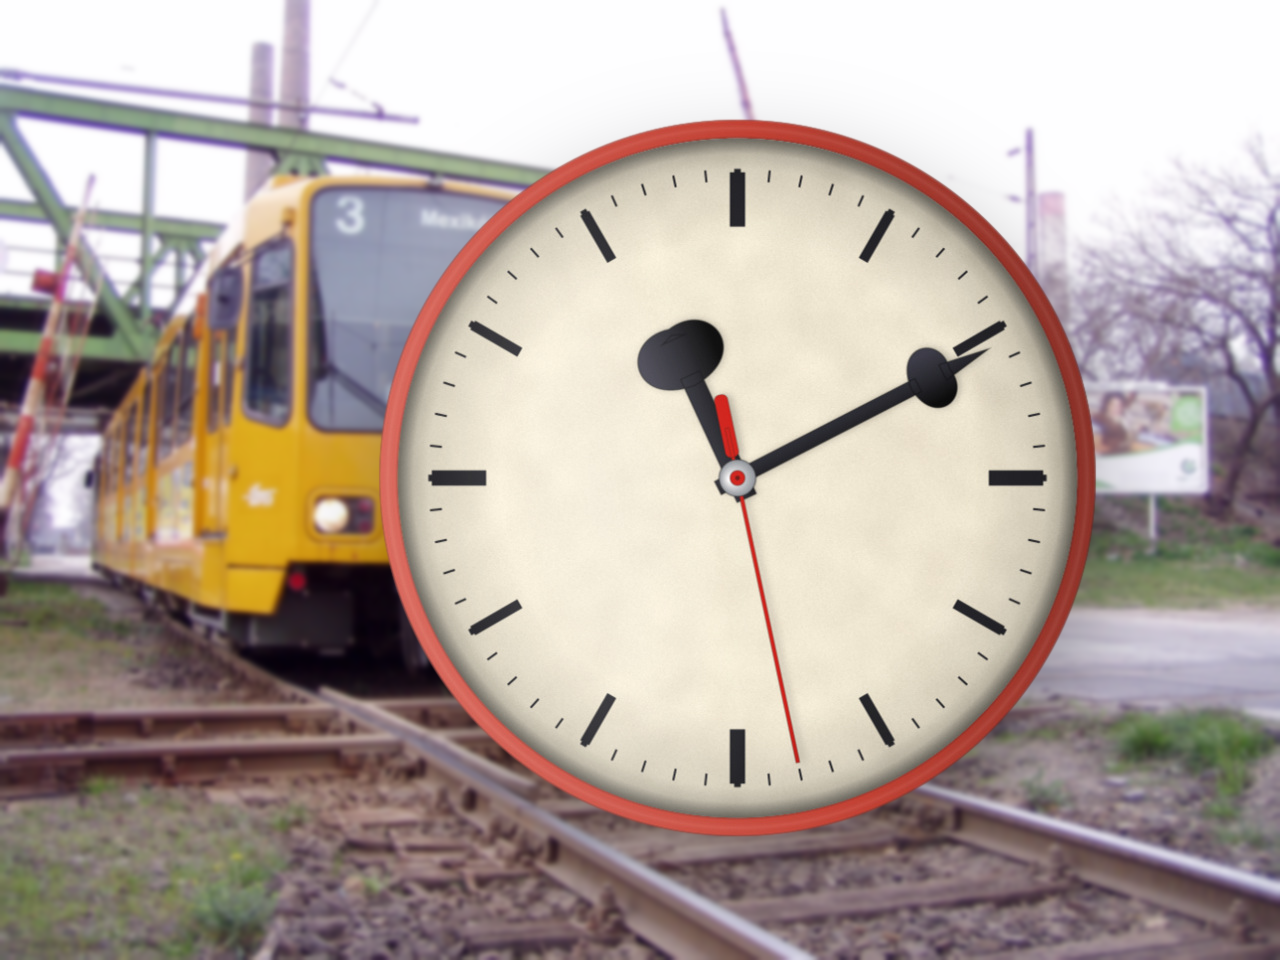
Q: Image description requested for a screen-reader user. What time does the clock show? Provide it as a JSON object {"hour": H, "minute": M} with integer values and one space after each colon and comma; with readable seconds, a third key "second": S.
{"hour": 11, "minute": 10, "second": 28}
